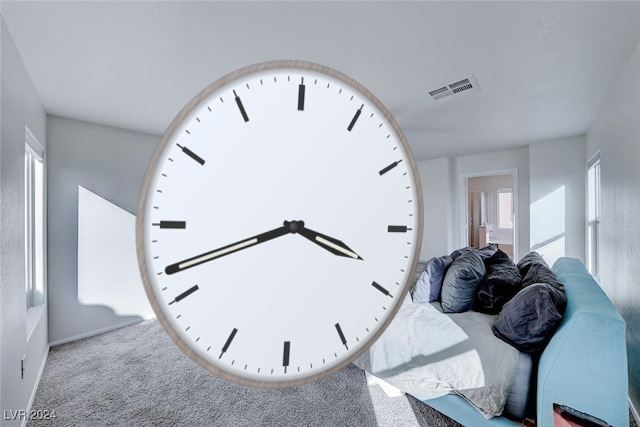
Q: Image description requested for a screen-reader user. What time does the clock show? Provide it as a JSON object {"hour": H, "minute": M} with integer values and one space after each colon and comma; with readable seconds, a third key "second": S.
{"hour": 3, "minute": 42}
